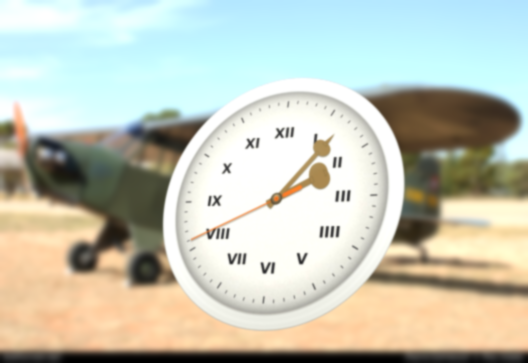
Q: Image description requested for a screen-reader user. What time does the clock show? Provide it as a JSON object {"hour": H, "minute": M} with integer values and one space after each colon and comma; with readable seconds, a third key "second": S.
{"hour": 2, "minute": 6, "second": 41}
